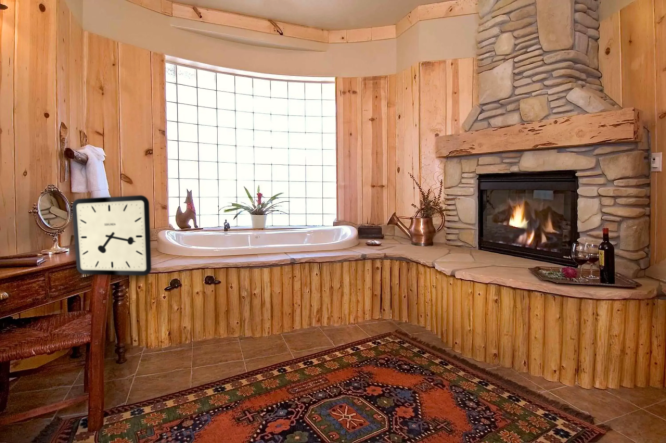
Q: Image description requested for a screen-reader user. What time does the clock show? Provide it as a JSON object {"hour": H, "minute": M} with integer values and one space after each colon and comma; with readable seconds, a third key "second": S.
{"hour": 7, "minute": 17}
